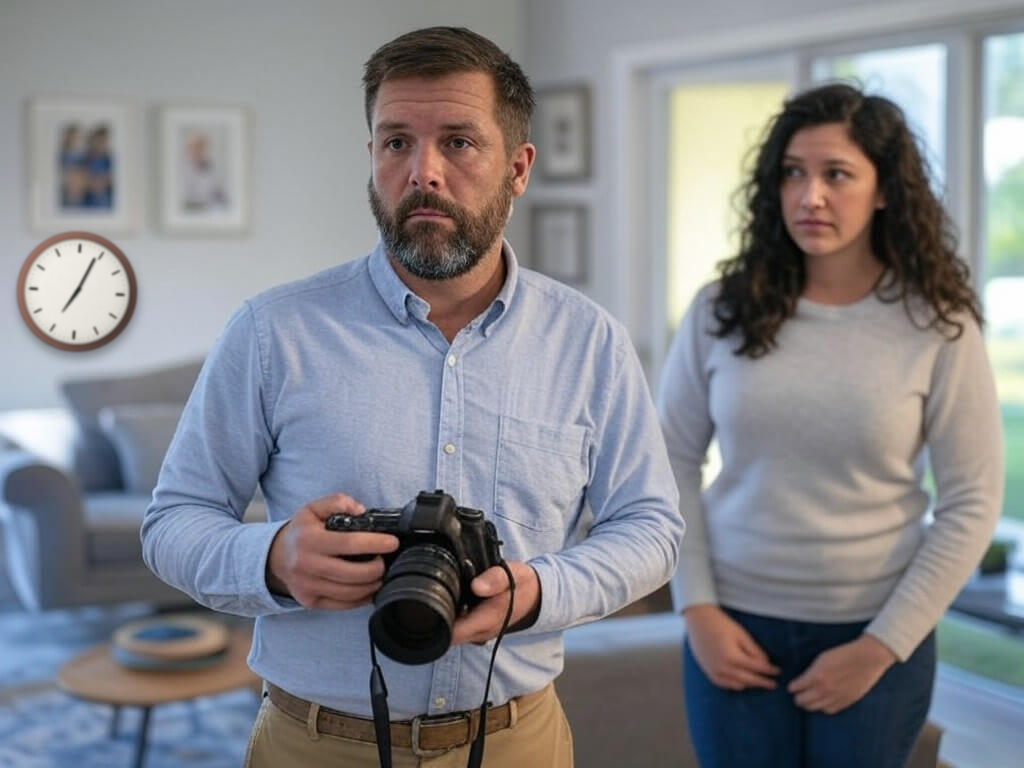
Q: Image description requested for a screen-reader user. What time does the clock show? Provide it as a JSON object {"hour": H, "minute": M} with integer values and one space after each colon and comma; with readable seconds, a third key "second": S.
{"hour": 7, "minute": 4}
